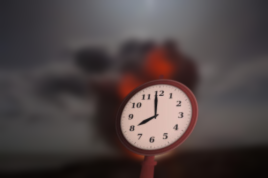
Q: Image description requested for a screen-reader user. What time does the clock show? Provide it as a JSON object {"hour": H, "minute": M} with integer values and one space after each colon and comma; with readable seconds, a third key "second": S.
{"hour": 7, "minute": 59}
